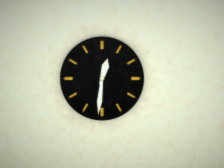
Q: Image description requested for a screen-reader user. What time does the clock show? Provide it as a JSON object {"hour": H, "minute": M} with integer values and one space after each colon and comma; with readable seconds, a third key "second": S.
{"hour": 12, "minute": 31}
